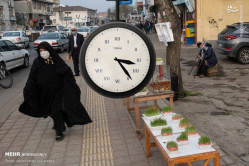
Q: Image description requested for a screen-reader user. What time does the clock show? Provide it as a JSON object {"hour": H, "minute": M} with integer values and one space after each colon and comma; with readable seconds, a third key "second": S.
{"hour": 3, "minute": 24}
